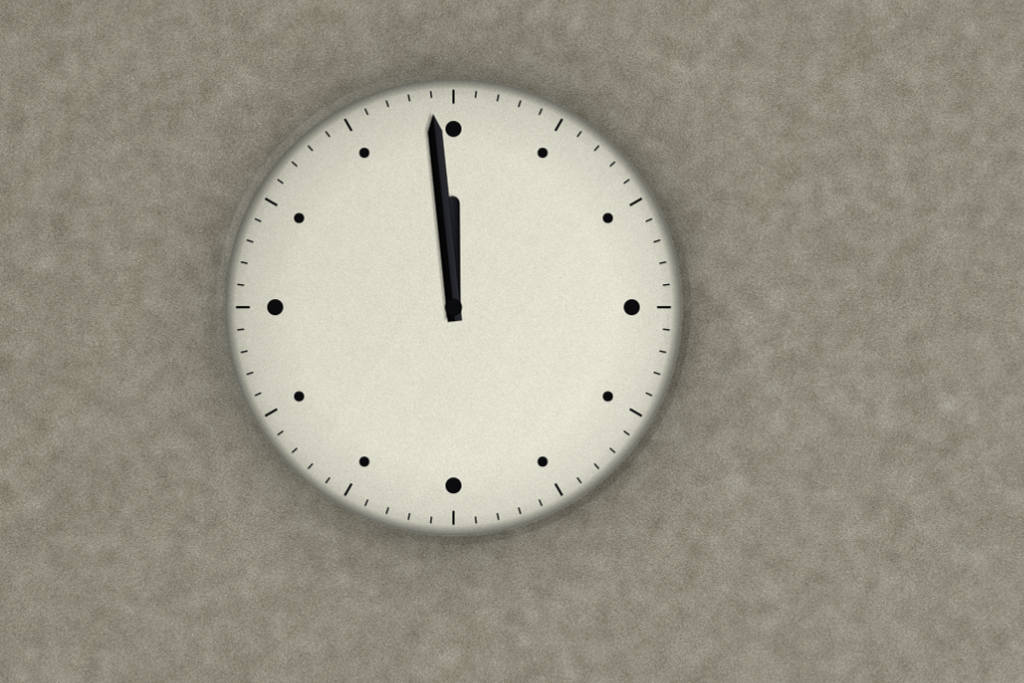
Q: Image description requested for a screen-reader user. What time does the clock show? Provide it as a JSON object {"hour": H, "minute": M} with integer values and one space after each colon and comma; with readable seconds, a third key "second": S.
{"hour": 11, "minute": 59}
